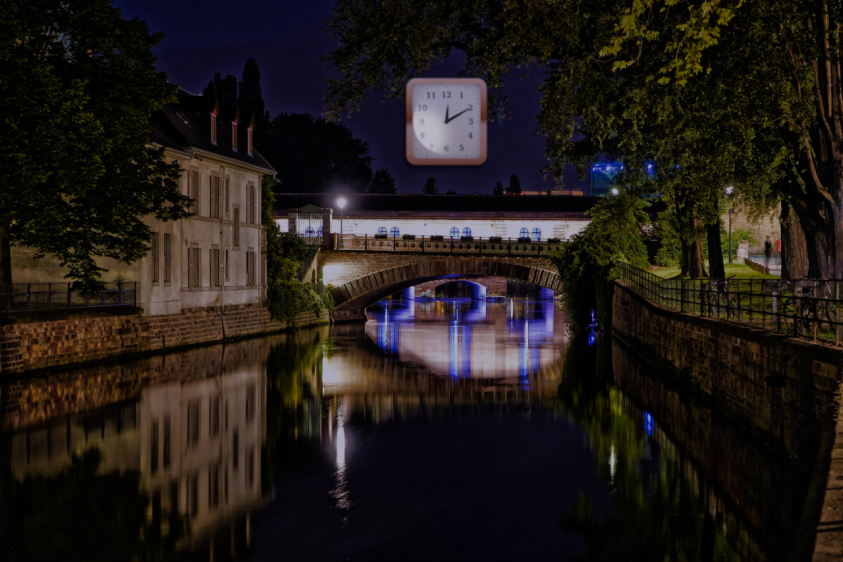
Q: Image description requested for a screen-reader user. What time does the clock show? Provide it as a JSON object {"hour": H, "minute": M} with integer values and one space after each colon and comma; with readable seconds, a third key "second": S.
{"hour": 12, "minute": 10}
